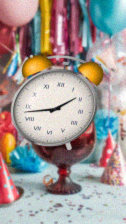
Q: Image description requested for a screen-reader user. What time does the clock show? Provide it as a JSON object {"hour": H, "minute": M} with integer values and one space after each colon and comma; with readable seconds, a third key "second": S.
{"hour": 1, "minute": 43}
